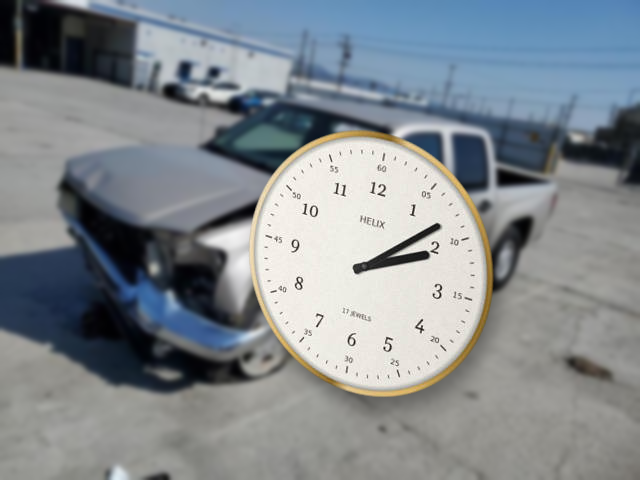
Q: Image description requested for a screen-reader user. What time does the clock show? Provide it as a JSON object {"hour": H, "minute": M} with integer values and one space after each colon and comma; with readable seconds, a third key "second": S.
{"hour": 2, "minute": 8}
